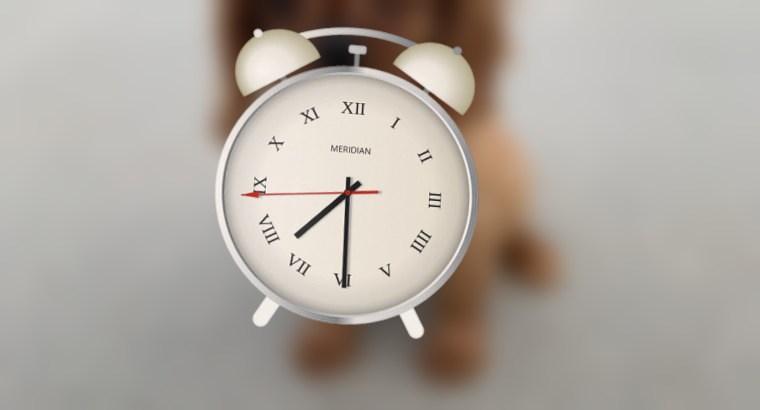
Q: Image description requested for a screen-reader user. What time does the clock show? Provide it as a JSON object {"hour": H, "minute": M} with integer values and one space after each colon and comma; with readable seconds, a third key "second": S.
{"hour": 7, "minute": 29, "second": 44}
